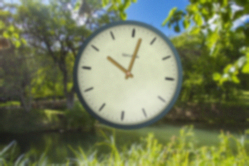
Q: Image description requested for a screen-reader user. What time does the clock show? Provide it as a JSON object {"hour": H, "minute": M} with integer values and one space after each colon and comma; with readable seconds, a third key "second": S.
{"hour": 10, "minute": 2}
